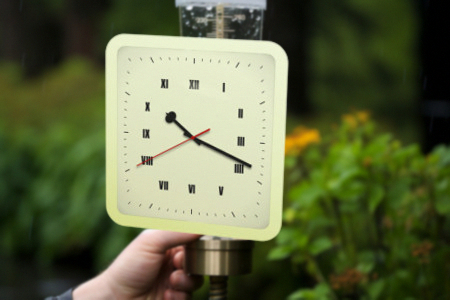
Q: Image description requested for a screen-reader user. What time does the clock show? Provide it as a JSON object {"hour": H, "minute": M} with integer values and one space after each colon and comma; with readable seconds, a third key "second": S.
{"hour": 10, "minute": 18, "second": 40}
